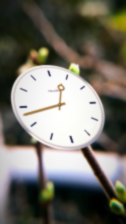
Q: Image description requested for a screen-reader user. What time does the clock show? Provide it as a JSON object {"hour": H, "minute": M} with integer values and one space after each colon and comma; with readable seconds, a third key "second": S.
{"hour": 12, "minute": 43}
